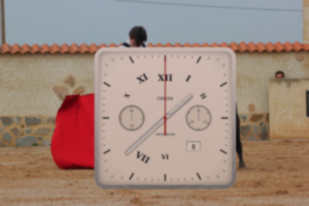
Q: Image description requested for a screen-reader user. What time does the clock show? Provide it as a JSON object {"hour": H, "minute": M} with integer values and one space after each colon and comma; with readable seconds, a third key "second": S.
{"hour": 1, "minute": 38}
